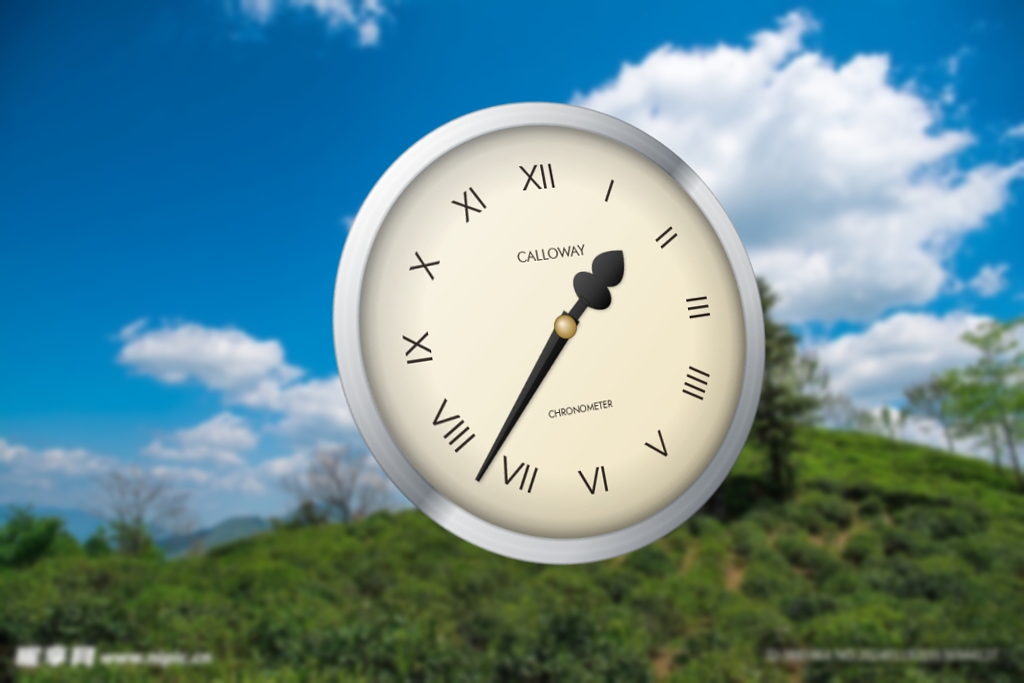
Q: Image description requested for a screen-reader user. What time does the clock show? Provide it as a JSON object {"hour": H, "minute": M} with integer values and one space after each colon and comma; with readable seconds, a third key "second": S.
{"hour": 1, "minute": 37}
